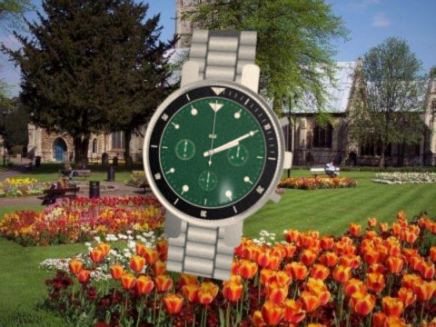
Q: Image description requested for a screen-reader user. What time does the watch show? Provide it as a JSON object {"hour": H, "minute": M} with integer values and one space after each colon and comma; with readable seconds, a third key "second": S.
{"hour": 2, "minute": 10}
